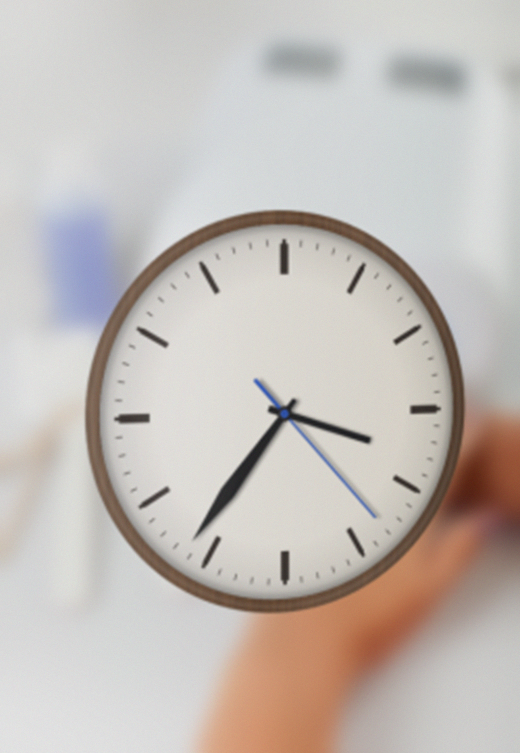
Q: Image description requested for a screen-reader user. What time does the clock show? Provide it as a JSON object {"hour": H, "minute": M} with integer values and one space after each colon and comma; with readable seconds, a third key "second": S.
{"hour": 3, "minute": 36, "second": 23}
